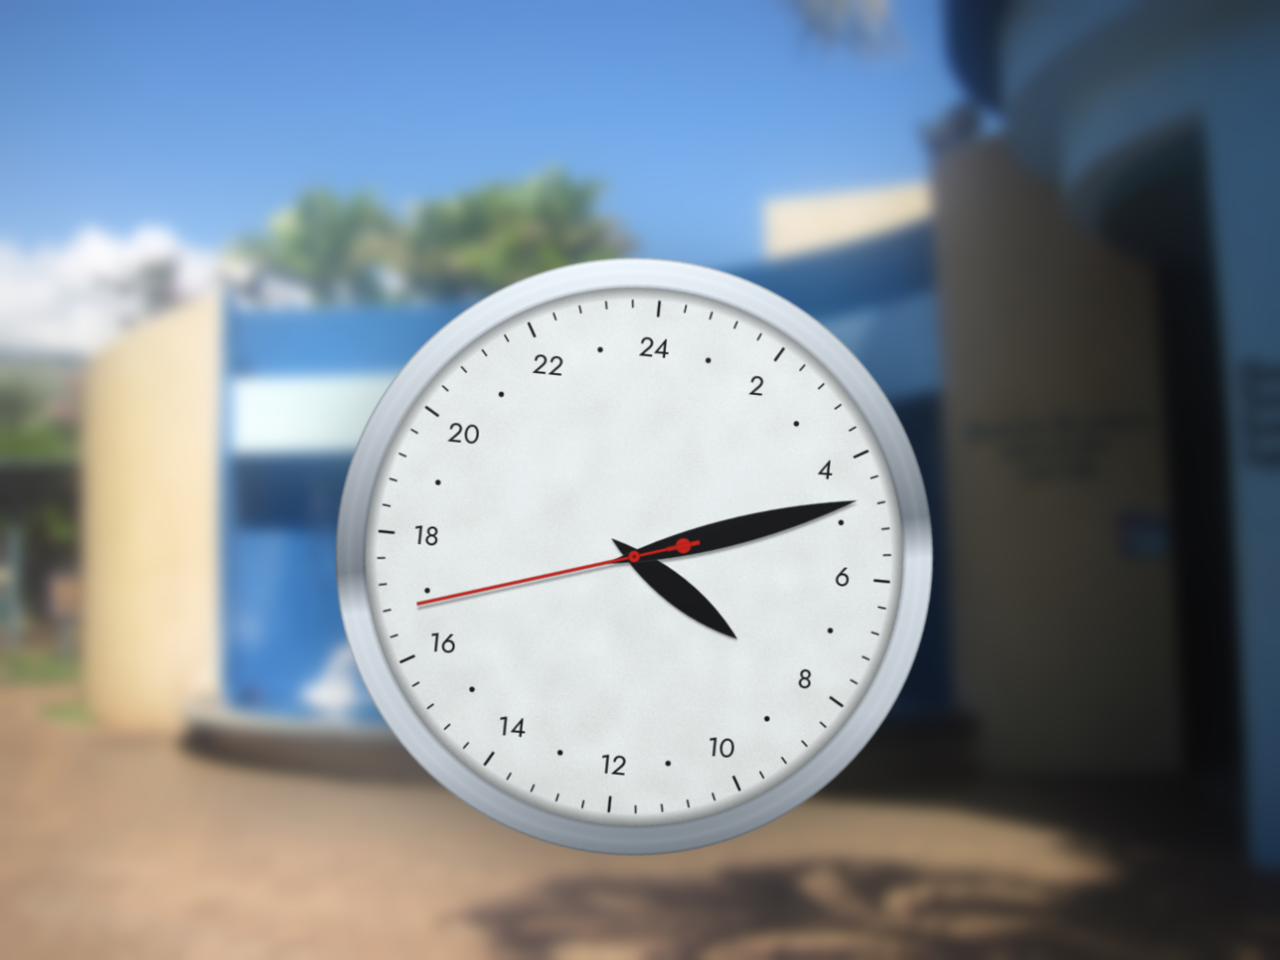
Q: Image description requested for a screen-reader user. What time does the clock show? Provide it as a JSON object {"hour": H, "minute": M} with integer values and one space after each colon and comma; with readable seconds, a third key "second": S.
{"hour": 8, "minute": 11, "second": 42}
